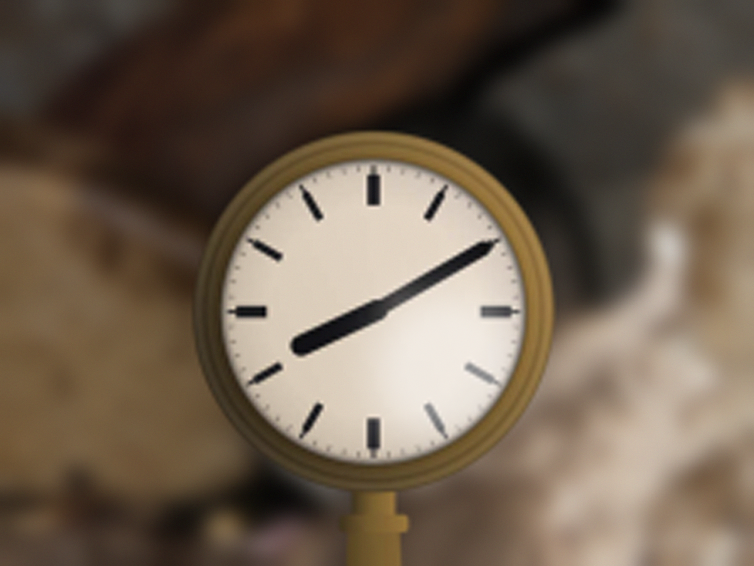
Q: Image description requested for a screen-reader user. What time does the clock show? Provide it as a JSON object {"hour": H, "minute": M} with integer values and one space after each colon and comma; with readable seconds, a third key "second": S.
{"hour": 8, "minute": 10}
